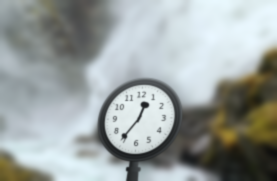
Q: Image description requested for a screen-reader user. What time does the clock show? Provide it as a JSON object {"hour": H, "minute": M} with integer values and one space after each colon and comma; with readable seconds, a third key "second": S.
{"hour": 12, "minute": 36}
